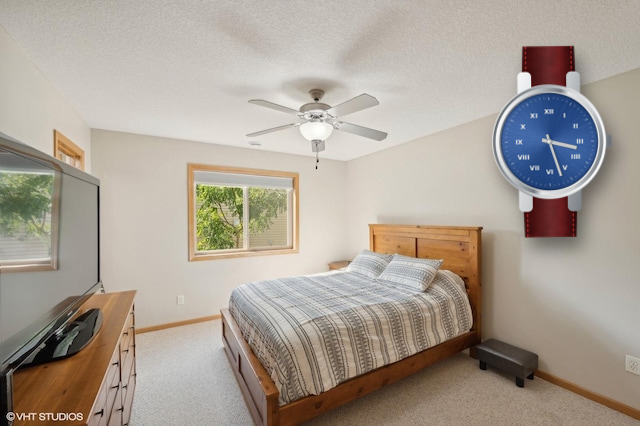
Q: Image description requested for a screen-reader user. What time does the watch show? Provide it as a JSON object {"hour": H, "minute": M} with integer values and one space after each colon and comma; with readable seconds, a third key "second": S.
{"hour": 3, "minute": 27}
